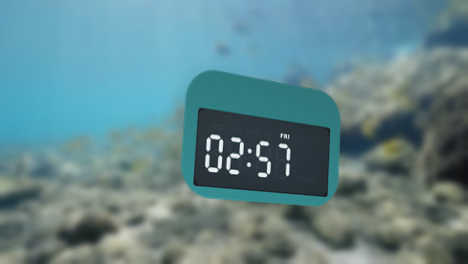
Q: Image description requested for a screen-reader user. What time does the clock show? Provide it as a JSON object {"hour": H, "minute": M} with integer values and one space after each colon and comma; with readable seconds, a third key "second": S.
{"hour": 2, "minute": 57}
